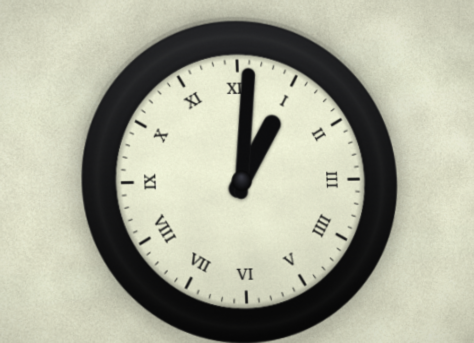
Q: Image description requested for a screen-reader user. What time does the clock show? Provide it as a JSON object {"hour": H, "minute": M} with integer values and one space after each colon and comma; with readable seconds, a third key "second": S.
{"hour": 1, "minute": 1}
